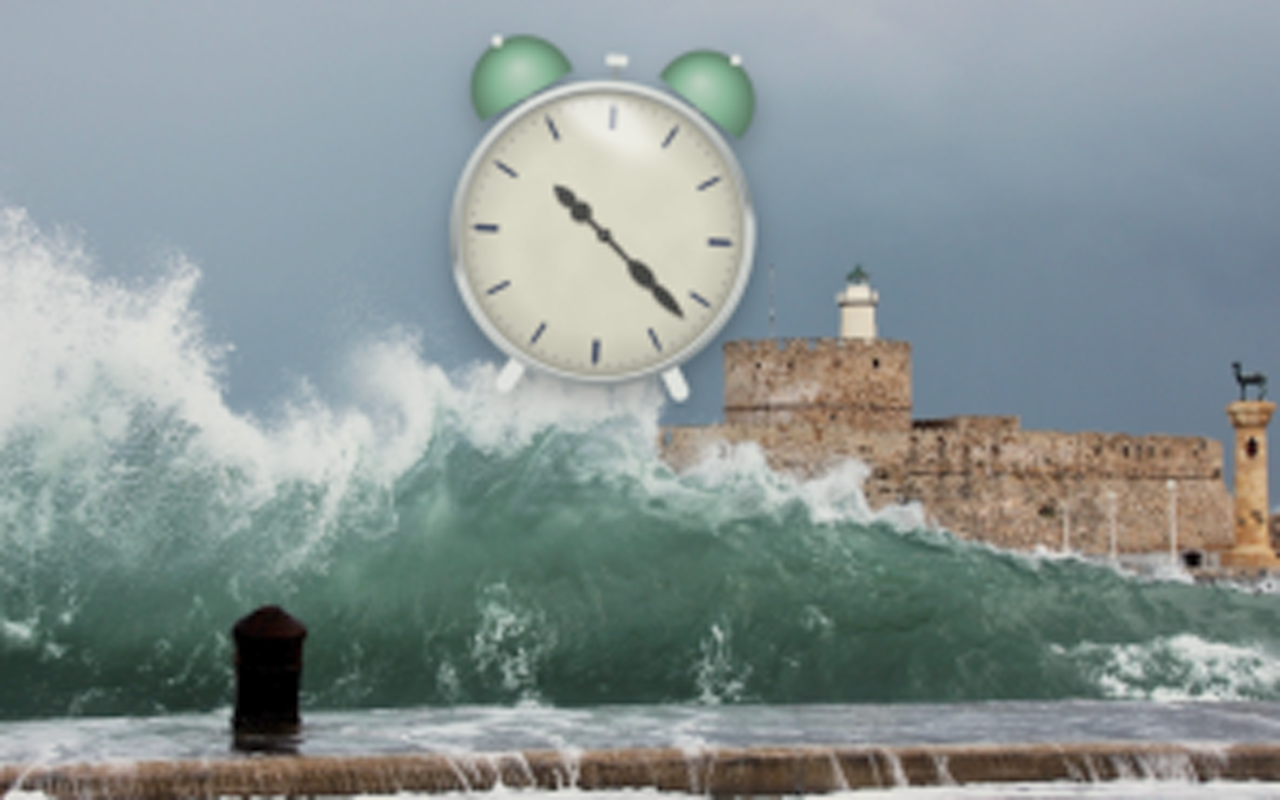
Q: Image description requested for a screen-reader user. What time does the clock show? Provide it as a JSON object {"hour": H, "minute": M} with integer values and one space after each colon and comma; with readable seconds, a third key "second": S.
{"hour": 10, "minute": 22}
